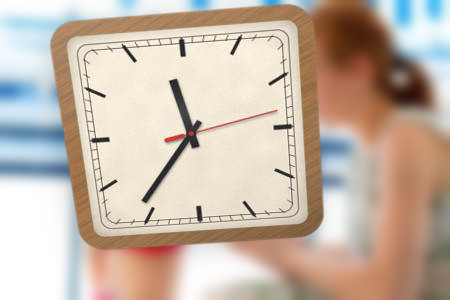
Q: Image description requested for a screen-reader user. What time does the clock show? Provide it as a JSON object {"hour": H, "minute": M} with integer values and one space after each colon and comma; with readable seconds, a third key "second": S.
{"hour": 11, "minute": 36, "second": 13}
